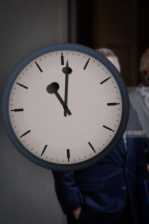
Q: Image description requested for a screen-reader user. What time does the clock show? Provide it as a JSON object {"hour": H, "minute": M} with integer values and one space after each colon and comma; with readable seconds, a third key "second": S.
{"hour": 11, "minute": 1}
